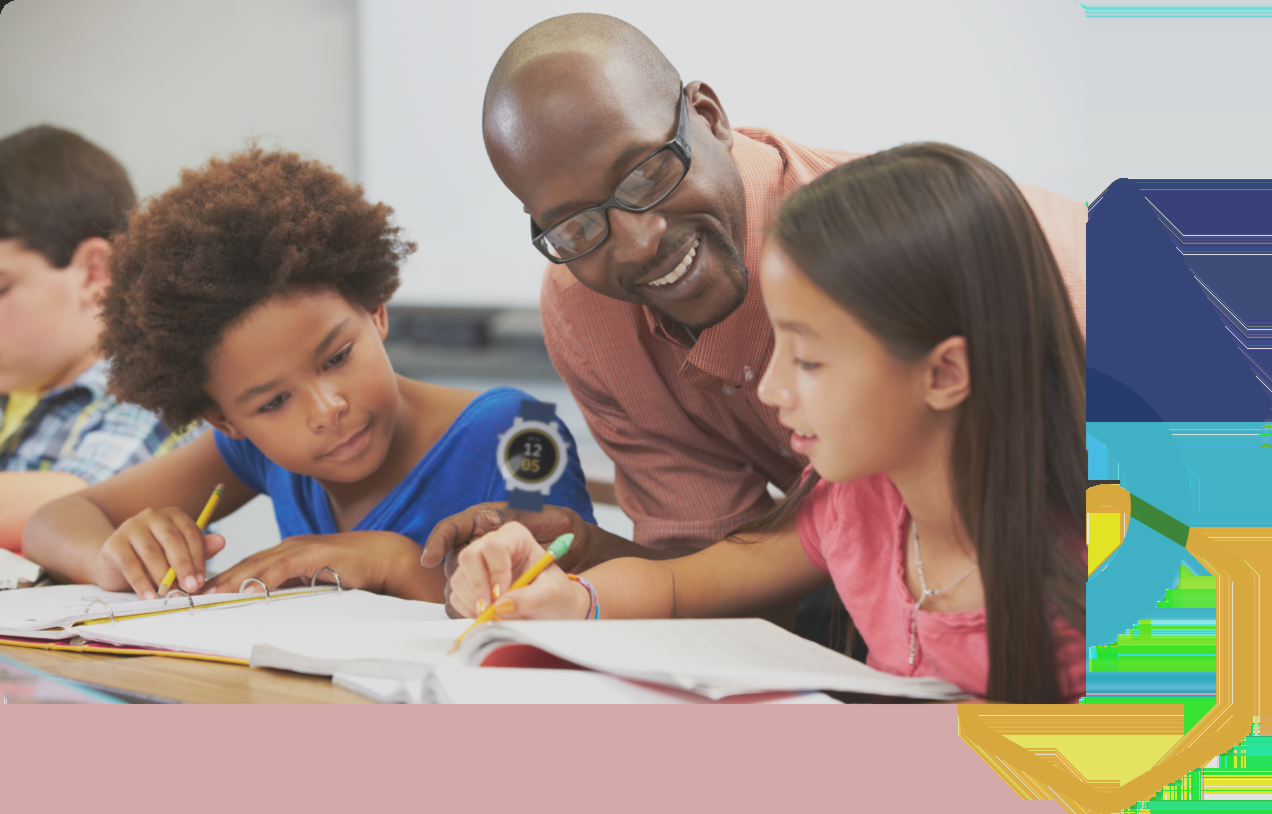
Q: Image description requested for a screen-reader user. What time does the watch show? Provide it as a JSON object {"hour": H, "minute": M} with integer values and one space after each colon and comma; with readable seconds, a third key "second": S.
{"hour": 12, "minute": 5}
